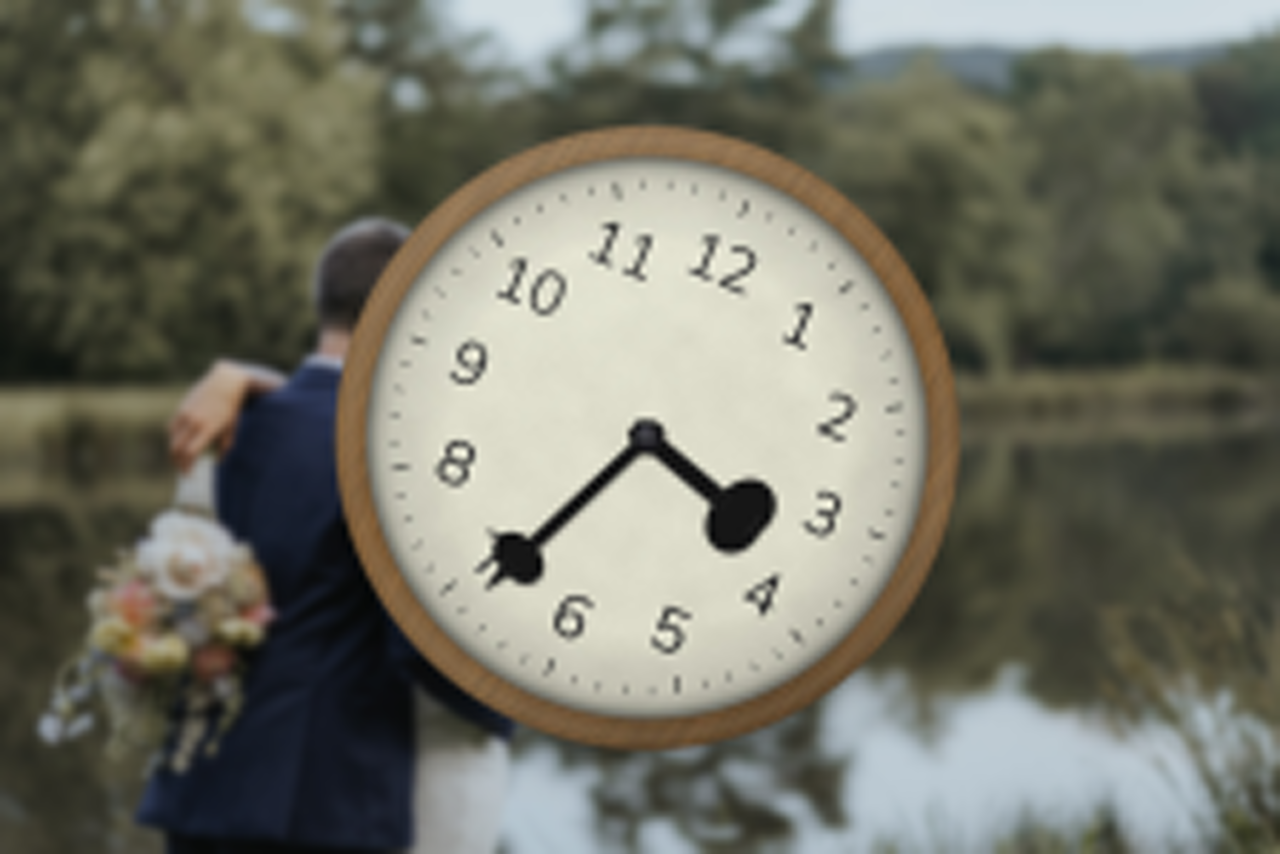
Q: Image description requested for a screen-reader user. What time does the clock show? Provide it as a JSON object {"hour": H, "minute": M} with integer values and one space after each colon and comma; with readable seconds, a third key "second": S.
{"hour": 3, "minute": 34}
